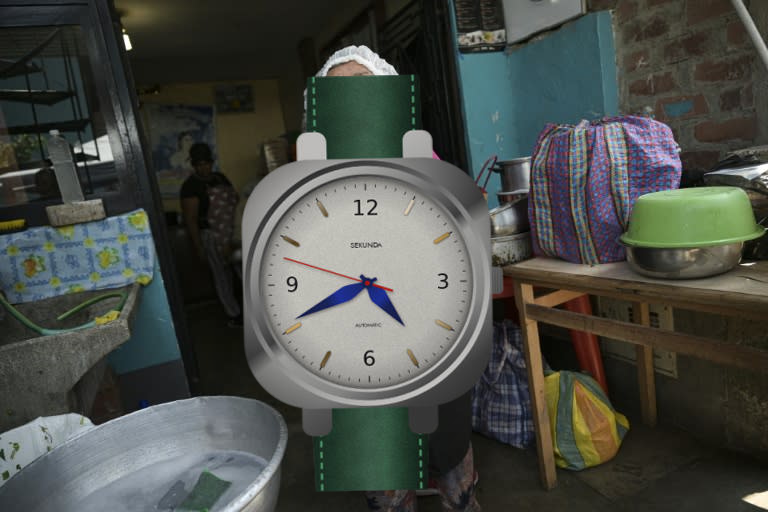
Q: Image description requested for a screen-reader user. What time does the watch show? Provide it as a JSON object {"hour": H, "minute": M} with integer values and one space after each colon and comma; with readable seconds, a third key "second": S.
{"hour": 4, "minute": 40, "second": 48}
